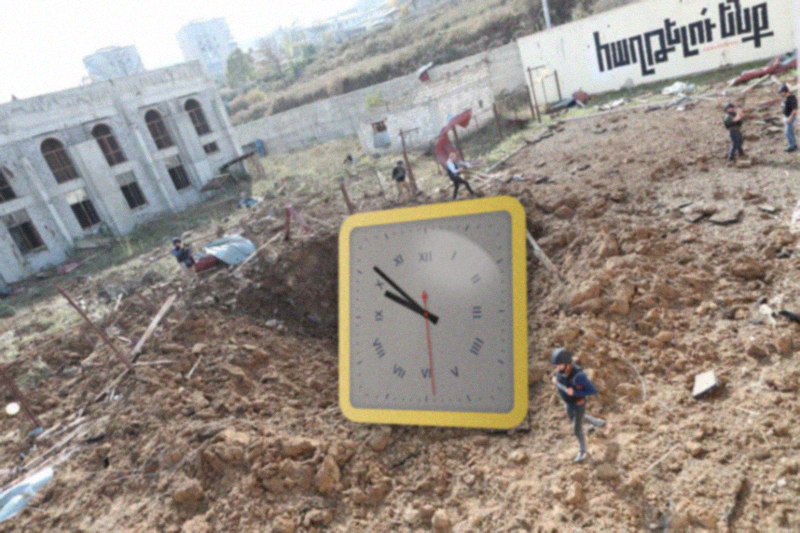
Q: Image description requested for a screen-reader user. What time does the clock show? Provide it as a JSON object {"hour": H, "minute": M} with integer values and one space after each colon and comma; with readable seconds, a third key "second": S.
{"hour": 9, "minute": 51, "second": 29}
